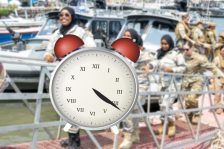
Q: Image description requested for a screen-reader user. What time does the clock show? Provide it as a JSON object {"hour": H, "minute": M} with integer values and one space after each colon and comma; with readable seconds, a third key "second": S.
{"hour": 4, "minute": 21}
